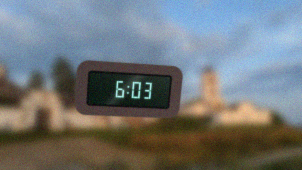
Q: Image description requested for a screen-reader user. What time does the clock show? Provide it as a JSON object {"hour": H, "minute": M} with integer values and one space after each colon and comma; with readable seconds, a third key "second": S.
{"hour": 6, "minute": 3}
